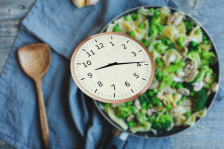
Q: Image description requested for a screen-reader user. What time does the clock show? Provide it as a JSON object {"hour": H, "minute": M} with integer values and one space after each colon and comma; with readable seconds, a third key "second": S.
{"hour": 9, "minute": 19}
